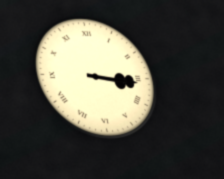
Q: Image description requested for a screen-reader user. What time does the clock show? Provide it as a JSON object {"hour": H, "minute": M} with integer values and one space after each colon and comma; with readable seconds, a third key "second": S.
{"hour": 3, "minute": 16}
